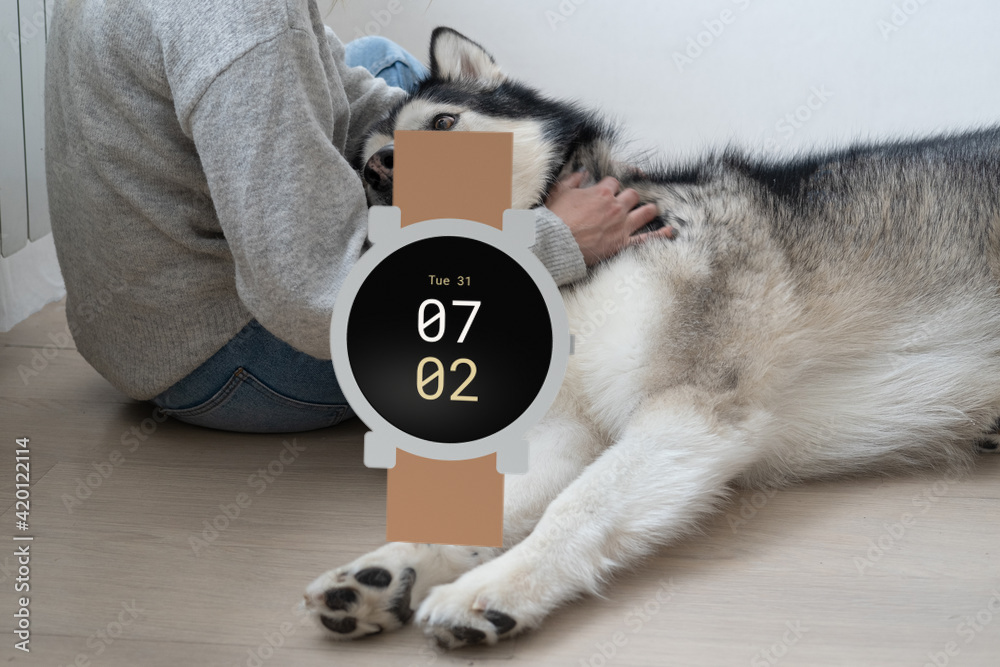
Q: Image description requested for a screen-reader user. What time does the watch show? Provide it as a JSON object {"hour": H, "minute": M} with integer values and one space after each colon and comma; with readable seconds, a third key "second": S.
{"hour": 7, "minute": 2}
